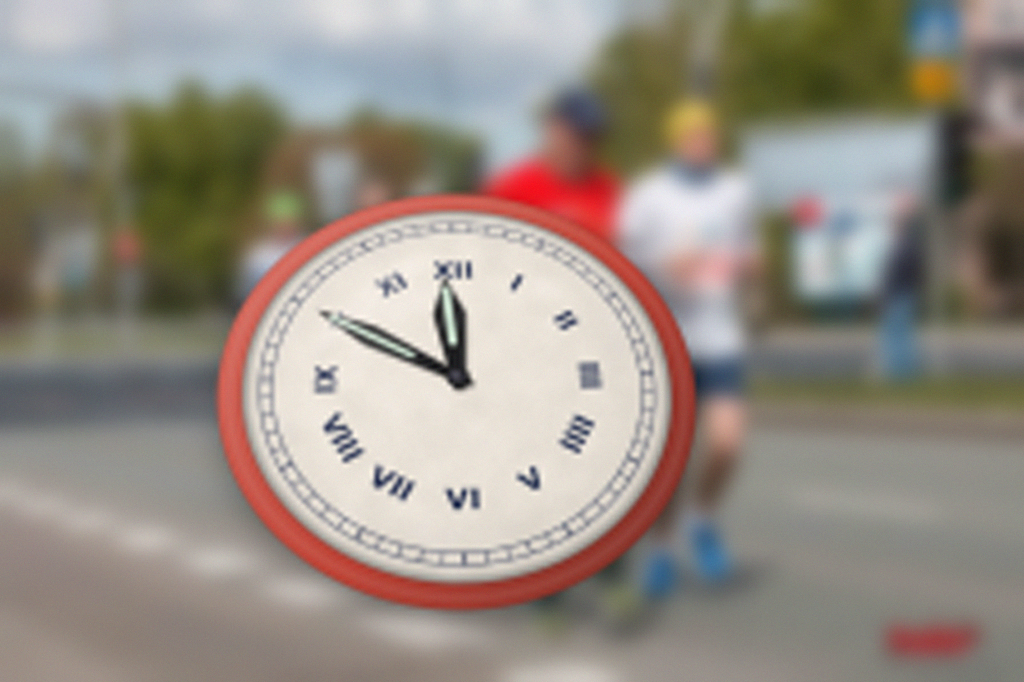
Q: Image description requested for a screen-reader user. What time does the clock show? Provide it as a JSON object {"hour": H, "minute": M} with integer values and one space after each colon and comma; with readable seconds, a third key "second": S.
{"hour": 11, "minute": 50}
